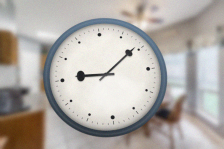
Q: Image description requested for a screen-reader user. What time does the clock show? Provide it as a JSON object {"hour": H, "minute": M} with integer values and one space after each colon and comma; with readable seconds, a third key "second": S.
{"hour": 9, "minute": 9}
